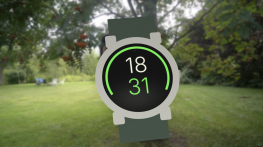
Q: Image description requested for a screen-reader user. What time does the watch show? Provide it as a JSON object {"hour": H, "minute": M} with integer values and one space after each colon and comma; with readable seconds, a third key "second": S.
{"hour": 18, "minute": 31}
